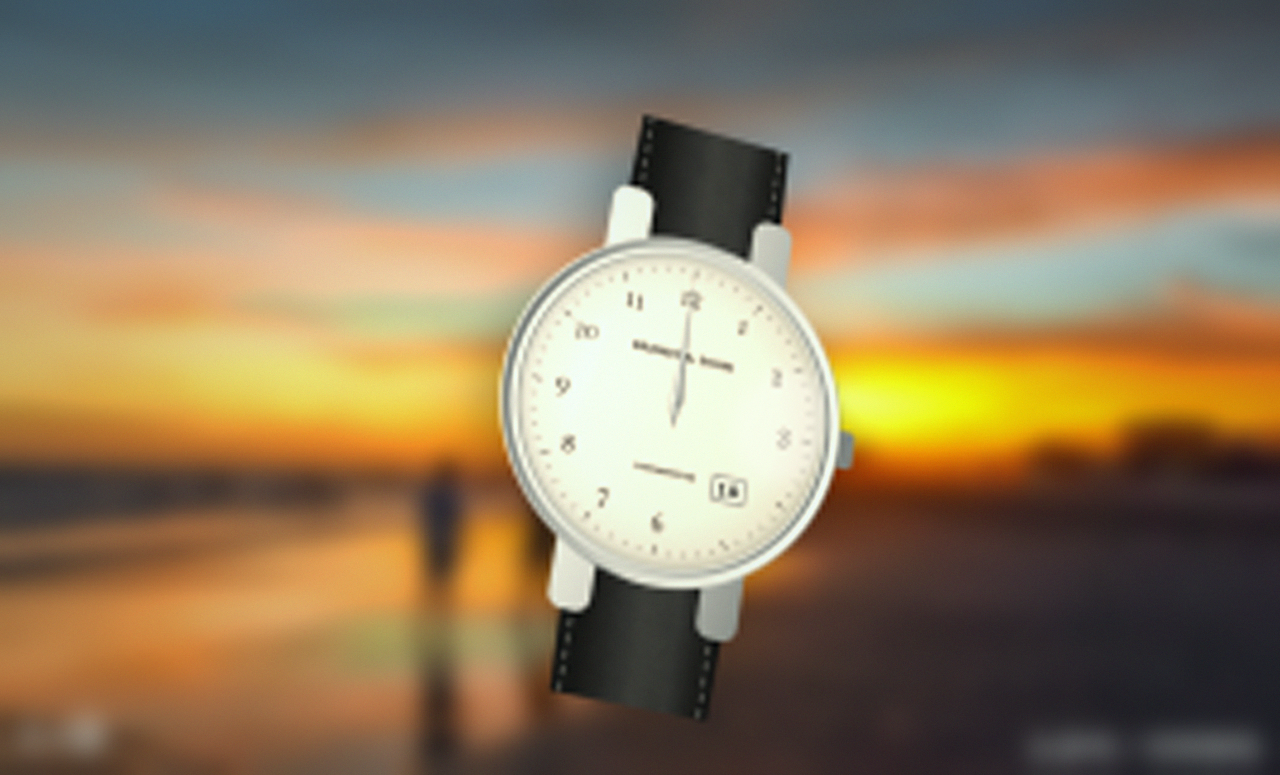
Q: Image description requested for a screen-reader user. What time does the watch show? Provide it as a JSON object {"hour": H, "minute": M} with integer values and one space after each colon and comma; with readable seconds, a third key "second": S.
{"hour": 12, "minute": 0}
